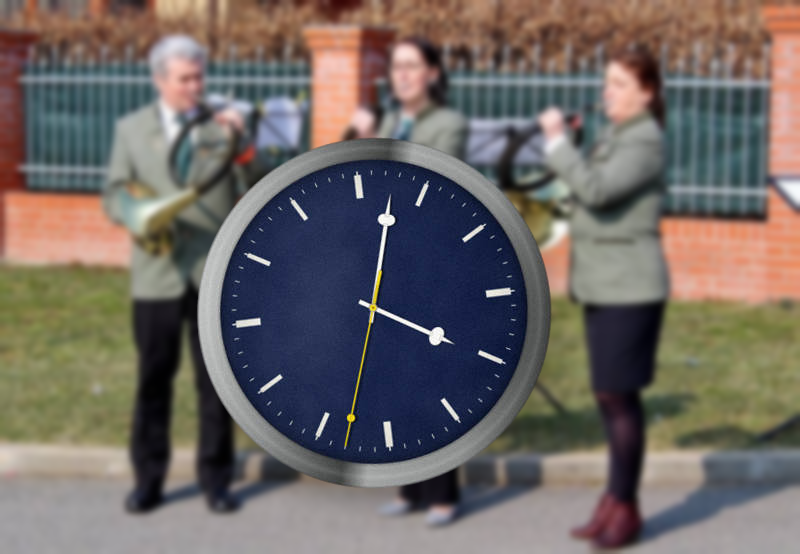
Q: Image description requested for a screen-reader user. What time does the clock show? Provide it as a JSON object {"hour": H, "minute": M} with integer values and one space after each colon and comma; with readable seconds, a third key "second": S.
{"hour": 4, "minute": 2, "second": 33}
